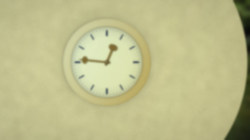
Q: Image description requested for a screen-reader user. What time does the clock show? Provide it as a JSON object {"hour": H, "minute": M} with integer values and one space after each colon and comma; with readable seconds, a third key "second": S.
{"hour": 12, "minute": 46}
